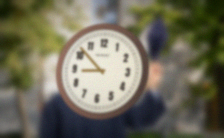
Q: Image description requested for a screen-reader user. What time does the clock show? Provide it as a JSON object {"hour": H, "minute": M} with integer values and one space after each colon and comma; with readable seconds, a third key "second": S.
{"hour": 8, "minute": 52}
